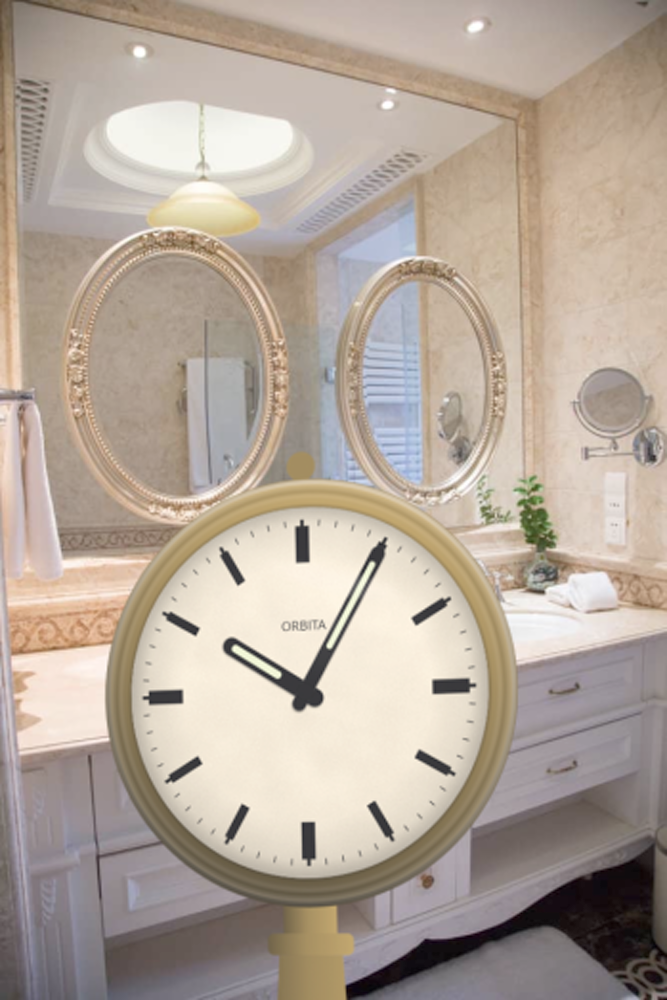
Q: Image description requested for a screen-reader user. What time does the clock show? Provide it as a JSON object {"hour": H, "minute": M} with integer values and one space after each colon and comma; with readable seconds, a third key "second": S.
{"hour": 10, "minute": 5}
